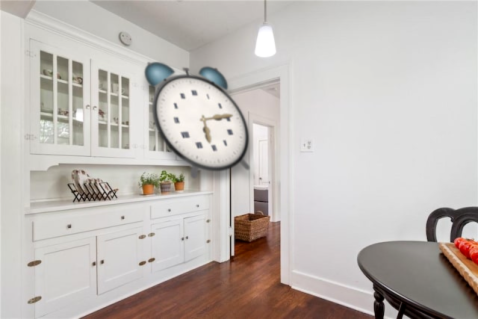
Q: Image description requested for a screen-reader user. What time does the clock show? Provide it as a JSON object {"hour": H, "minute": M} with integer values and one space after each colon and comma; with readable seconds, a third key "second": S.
{"hour": 6, "minute": 14}
